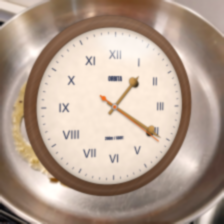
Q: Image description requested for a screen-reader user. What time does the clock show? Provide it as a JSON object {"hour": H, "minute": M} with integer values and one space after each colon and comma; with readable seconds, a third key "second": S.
{"hour": 1, "minute": 20, "second": 21}
